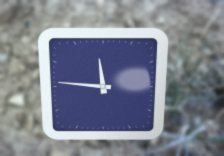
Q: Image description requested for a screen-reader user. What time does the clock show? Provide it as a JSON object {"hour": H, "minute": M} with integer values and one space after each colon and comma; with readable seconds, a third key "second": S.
{"hour": 11, "minute": 46}
